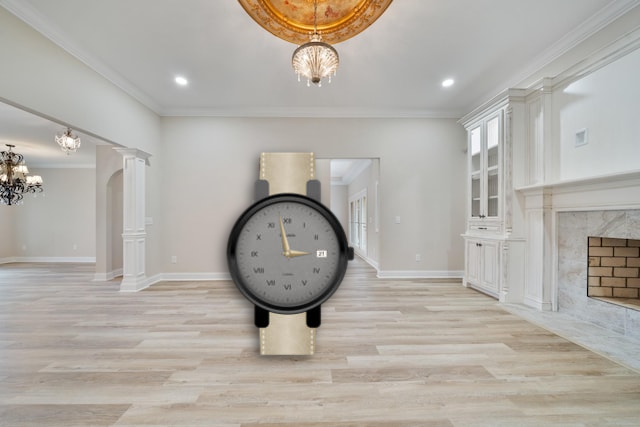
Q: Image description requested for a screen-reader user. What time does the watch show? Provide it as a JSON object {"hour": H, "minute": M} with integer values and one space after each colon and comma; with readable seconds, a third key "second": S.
{"hour": 2, "minute": 58}
